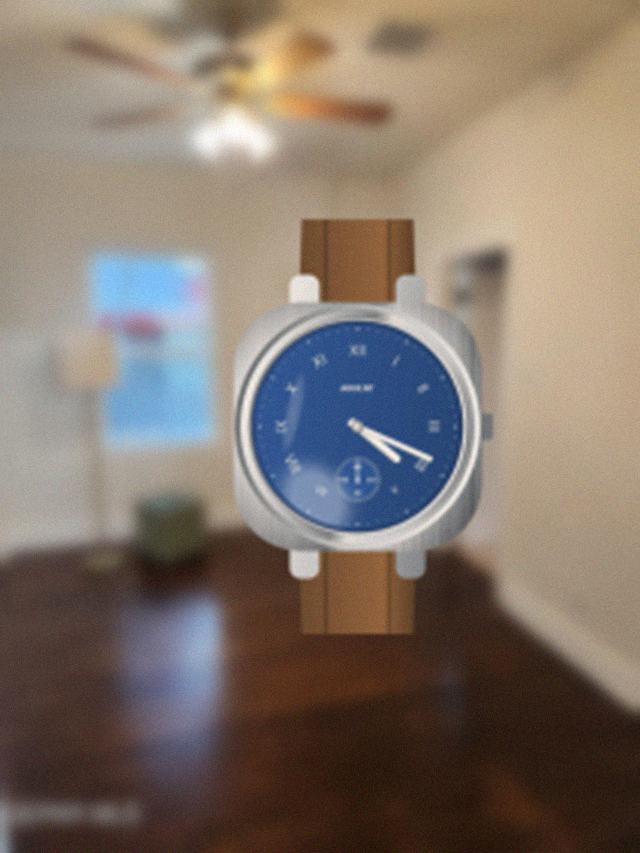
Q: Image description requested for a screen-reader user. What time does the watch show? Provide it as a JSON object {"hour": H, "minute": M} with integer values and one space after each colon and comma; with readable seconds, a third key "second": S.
{"hour": 4, "minute": 19}
